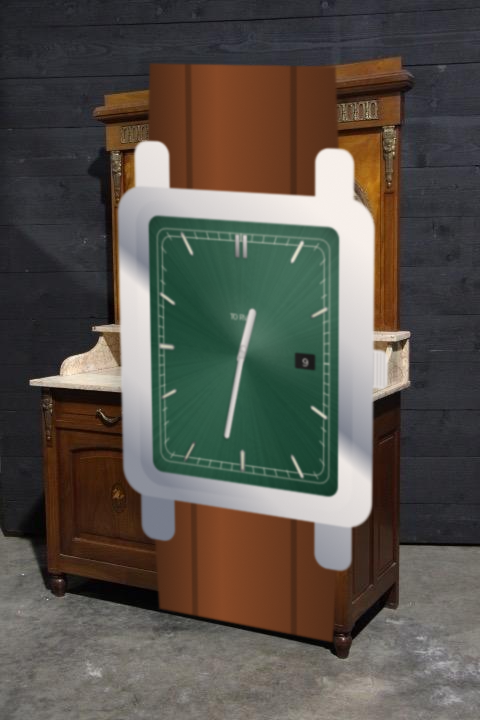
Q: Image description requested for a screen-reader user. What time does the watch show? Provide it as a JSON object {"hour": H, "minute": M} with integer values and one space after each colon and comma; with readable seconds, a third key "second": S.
{"hour": 12, "minute": 32}
